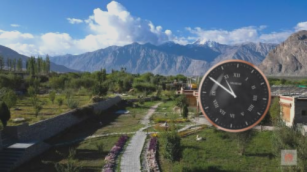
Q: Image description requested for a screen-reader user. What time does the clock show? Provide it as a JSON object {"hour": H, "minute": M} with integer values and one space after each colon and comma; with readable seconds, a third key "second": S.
{"hour": 10, "minute": 50}
